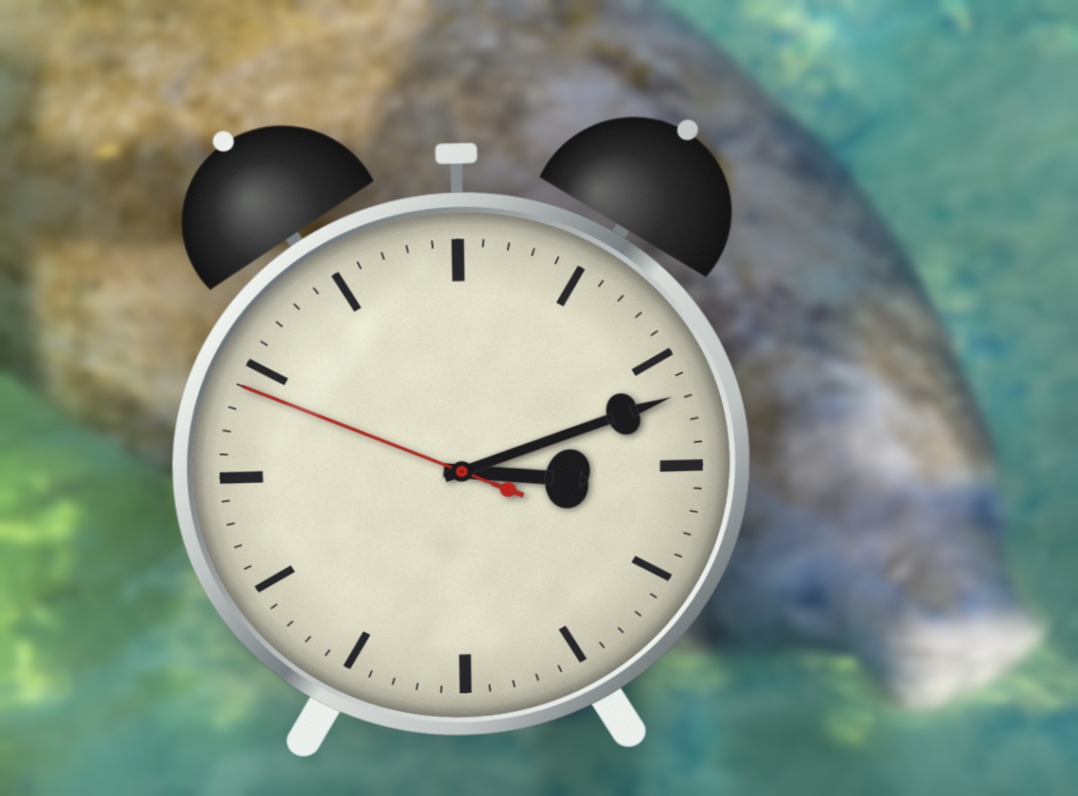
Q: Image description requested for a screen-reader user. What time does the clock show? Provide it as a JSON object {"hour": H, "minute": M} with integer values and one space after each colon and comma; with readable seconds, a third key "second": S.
{"hour": 3, "minute": 11, "second": 49}
